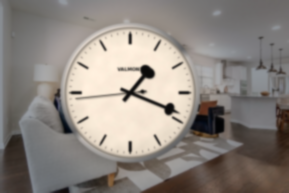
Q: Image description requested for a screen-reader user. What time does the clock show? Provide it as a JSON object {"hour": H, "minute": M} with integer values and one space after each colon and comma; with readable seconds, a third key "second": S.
{"hour": 1, "minute": 18, "second": 44}
